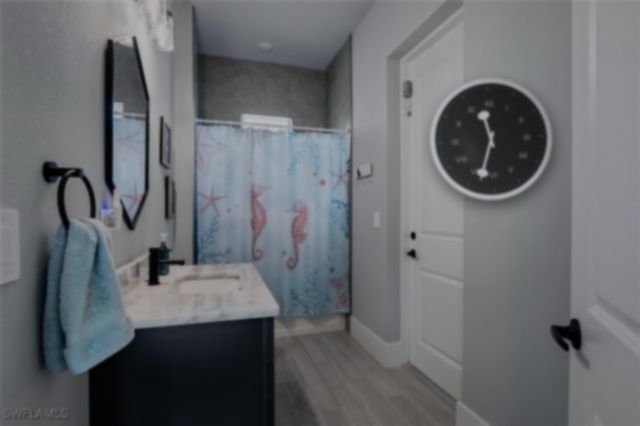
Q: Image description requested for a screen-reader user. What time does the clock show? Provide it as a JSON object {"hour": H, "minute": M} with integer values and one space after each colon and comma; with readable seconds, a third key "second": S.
{"hour": 11, "minute": 33}
